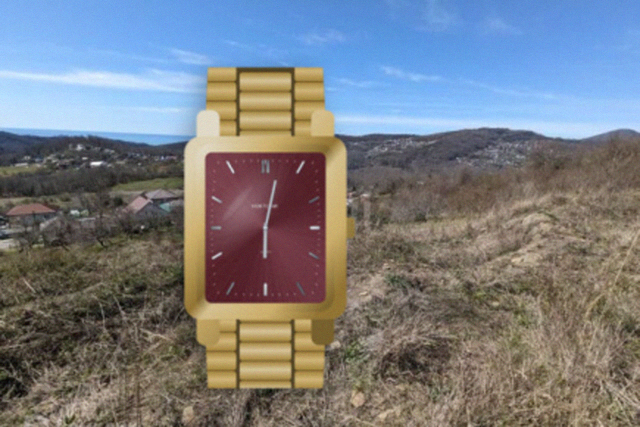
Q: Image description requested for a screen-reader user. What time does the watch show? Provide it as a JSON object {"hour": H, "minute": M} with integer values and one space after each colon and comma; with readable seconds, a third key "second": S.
{"hour": 6, "minute": 2}
